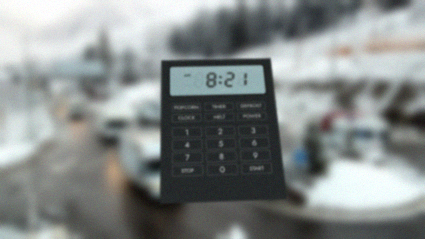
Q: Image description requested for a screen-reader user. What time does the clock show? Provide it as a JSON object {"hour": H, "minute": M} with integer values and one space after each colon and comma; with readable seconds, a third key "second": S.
{"hour": 8, "minute": 21}
